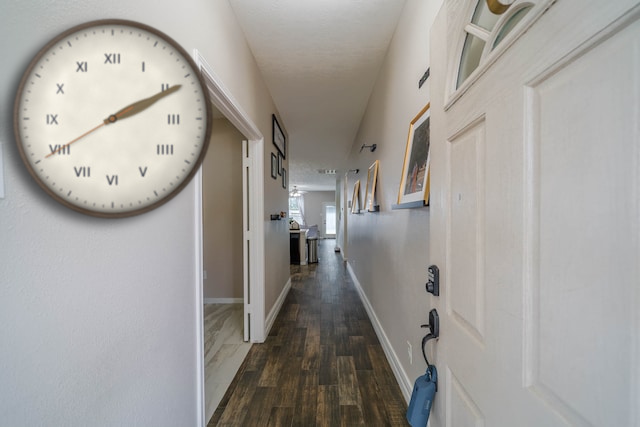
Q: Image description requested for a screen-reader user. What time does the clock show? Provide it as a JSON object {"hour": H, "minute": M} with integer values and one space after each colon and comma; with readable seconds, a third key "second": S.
{"hour": 2, "minute": 10, "second": 40}
